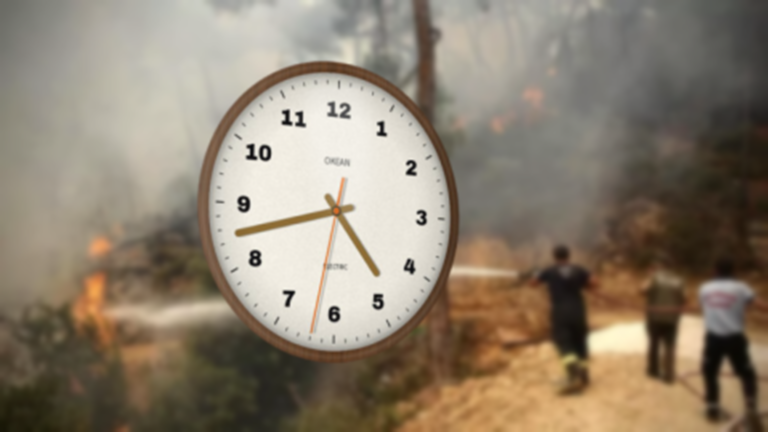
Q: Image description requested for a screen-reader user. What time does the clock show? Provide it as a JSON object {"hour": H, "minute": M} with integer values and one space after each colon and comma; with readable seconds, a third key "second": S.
{"hour": 4, "minute": 42, "second": 32}
